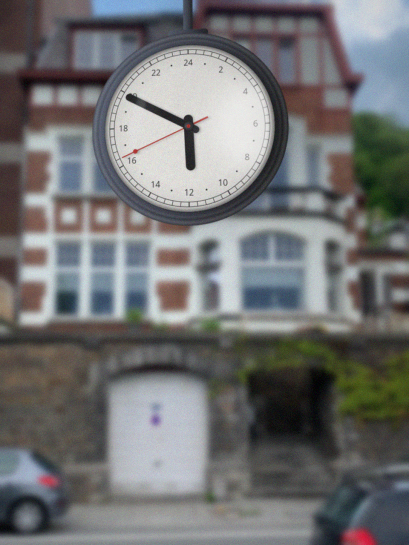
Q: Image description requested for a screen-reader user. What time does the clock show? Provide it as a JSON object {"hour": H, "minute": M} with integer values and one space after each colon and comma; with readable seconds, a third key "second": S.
{"hour": 11, "minute": 49, "second": 41}
